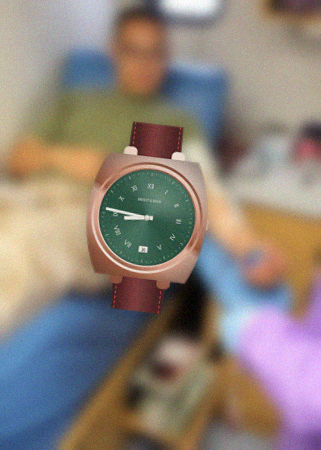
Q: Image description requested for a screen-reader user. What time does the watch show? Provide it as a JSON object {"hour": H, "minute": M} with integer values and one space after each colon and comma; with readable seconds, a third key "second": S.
{"hour": 8, "minute": 46}
